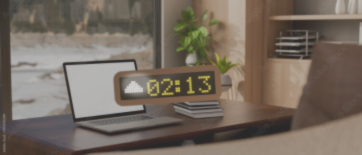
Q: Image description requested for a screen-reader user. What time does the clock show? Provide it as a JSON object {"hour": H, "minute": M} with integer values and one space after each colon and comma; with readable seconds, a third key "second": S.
{"hour": 2, "minute": 13}
